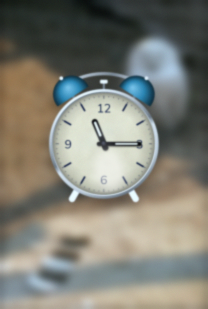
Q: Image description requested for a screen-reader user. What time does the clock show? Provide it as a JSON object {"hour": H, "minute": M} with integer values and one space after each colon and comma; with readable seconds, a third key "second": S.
{"hour": 11, "minute": 15}
